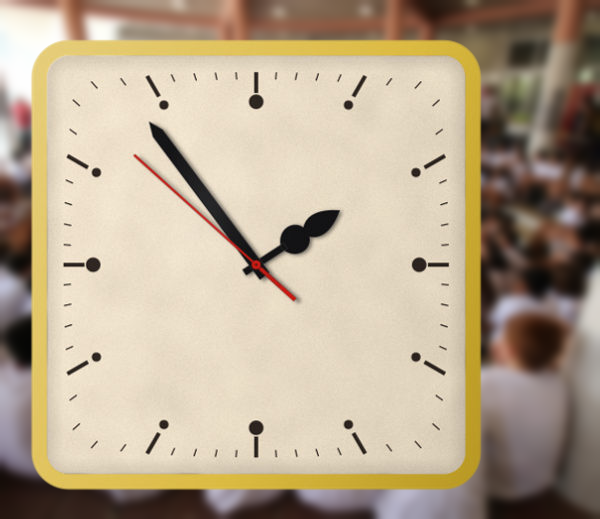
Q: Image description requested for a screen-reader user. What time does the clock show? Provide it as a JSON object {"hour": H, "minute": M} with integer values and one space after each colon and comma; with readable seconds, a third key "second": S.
{"hour": 1, "minute": 53, "second": 52}
